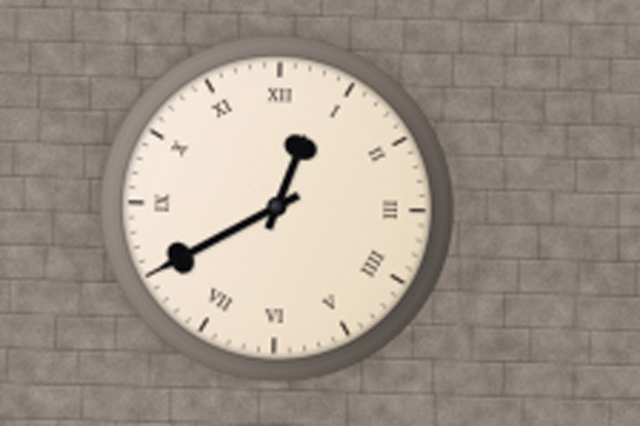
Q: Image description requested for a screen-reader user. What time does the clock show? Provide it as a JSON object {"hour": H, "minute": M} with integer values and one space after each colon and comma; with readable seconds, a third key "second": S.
{"hour": 12, "minute": 40}
